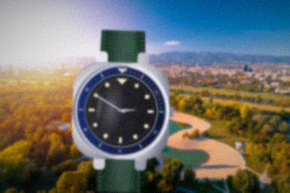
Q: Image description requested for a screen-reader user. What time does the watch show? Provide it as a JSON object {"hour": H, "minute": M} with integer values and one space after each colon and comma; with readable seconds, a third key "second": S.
{"hour": 2, "minute": 50}
